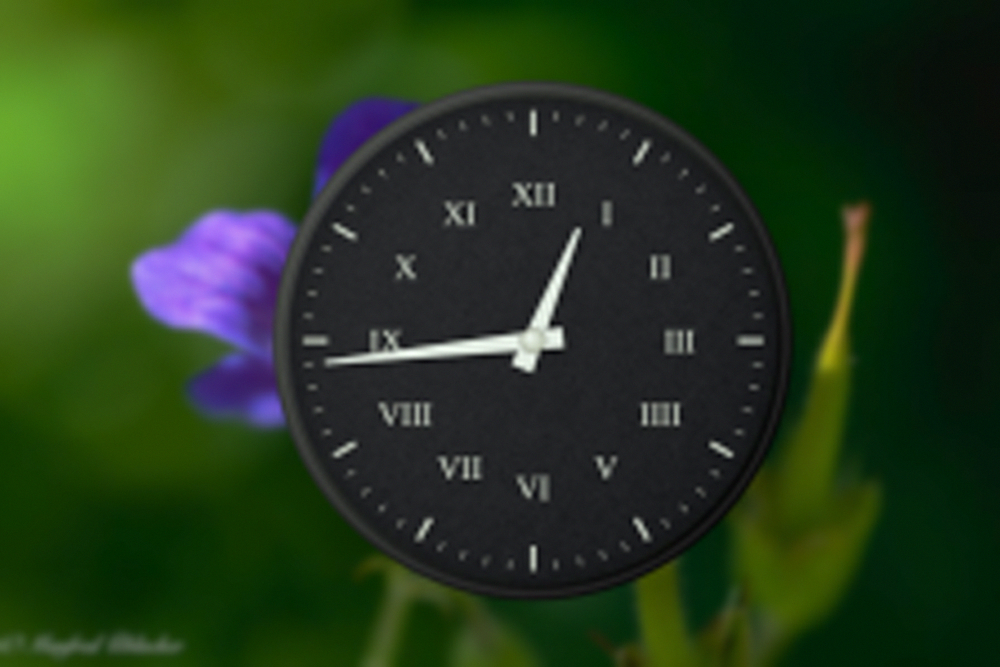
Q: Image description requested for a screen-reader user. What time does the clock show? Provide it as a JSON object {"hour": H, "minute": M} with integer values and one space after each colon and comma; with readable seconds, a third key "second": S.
{"hour": 12, "minute": 44}
